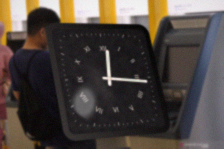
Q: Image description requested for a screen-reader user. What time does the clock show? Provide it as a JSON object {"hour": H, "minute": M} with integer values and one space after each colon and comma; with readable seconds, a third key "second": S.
{"hour": 12, "minute": 16}
